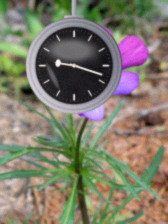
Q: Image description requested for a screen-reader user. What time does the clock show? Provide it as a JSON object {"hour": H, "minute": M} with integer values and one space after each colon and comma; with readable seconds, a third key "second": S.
{"hour": 9, "minute": 18}
